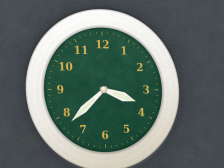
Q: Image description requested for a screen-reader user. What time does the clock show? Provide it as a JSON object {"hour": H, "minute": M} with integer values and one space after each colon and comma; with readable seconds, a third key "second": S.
{"hour": 3, "minute": 38}
